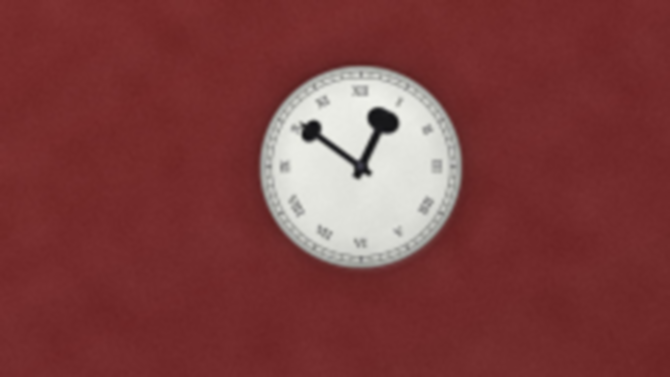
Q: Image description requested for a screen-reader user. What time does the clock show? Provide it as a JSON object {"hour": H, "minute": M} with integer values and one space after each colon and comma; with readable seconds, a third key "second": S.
{"hour": 12, "minute": 51}
